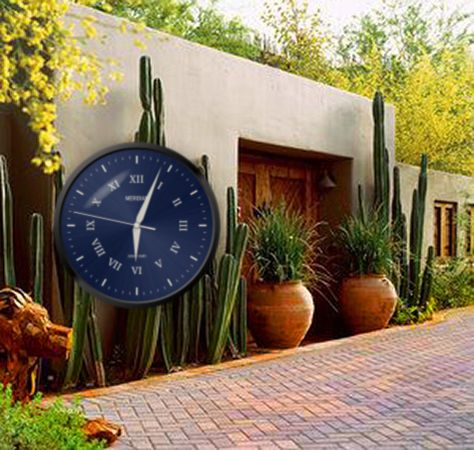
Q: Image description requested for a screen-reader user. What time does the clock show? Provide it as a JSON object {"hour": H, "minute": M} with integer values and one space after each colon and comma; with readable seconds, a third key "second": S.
{"hour": 6, "minute": 3, "second": 47}
